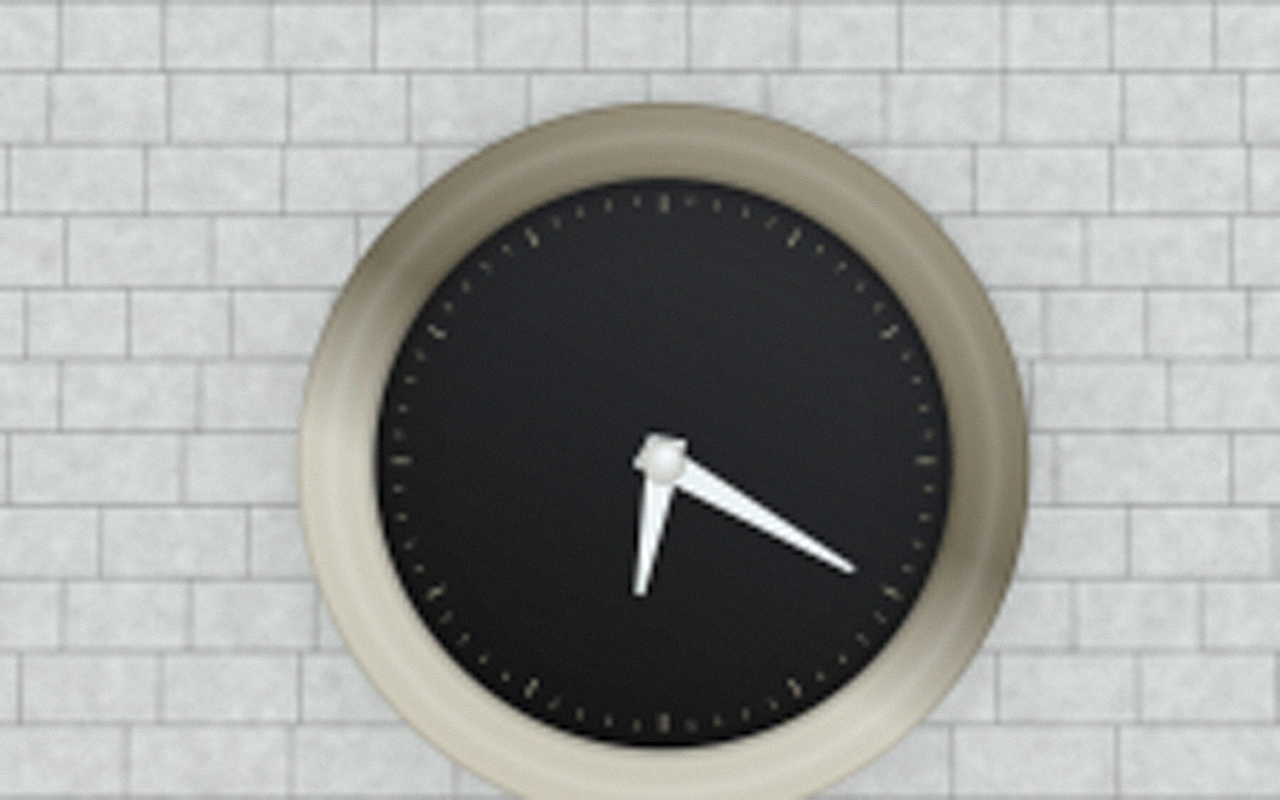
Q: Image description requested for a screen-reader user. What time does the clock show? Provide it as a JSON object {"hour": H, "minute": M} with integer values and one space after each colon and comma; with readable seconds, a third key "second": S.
{"hour": 6, "minute": 20}
